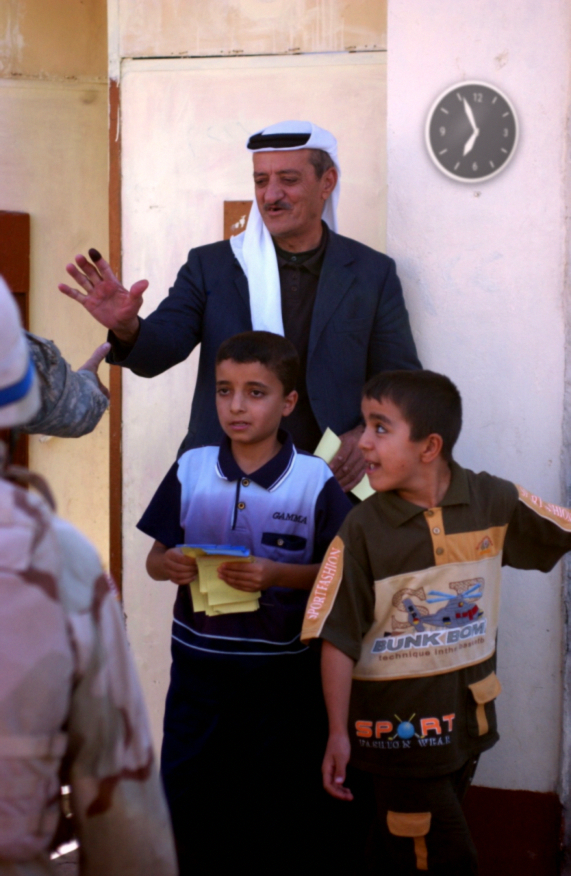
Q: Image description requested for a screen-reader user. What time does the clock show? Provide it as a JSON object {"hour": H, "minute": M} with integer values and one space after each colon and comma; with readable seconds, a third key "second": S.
{"hour": 6, "minute": 56}
